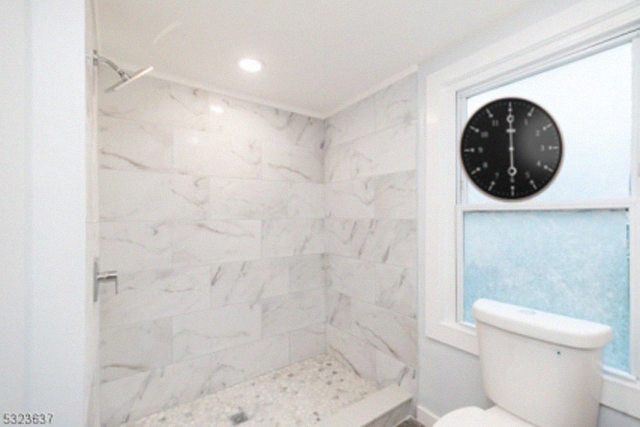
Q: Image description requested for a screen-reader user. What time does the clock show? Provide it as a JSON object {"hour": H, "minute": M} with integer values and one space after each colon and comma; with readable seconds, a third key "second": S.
{"hour": 6, "minute": 0}
